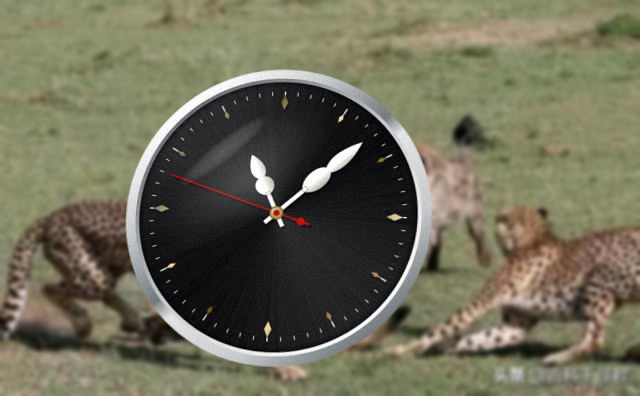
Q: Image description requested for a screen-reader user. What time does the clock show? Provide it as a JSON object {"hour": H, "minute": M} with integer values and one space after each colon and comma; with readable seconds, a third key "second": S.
{"hour": 11, "minute": 7, "second": 48}
